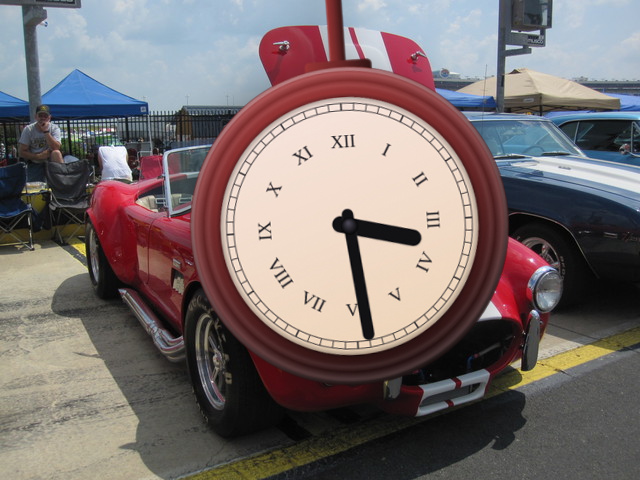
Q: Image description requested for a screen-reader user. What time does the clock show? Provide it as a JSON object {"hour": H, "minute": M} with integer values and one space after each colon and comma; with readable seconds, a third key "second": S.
{"hour": 3, "minute": 29}
